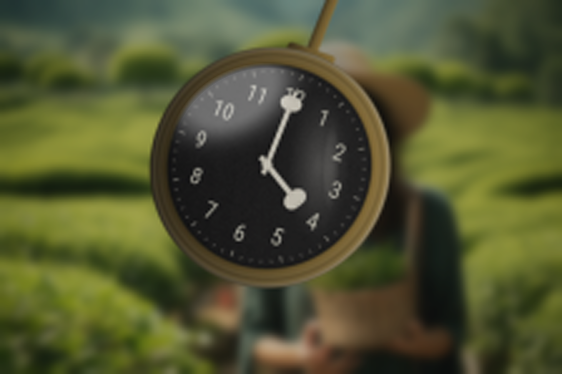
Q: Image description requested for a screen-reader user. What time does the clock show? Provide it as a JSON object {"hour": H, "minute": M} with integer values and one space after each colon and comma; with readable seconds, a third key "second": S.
{"hour": 4, "minute": 0}
